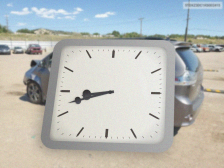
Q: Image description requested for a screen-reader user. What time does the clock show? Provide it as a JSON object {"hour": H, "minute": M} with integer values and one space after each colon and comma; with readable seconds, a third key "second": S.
{"hour": 8, "minute": 42}
